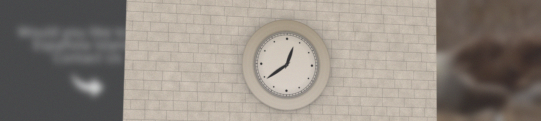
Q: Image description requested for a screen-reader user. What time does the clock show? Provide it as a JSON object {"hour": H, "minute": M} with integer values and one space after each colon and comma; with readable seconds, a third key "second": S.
{"hour": 12, "minute": 39}
